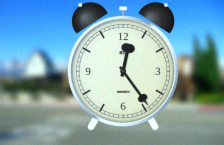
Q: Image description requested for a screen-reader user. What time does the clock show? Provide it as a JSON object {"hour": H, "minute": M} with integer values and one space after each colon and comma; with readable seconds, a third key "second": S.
{"hour": 12, "minute": 24}
